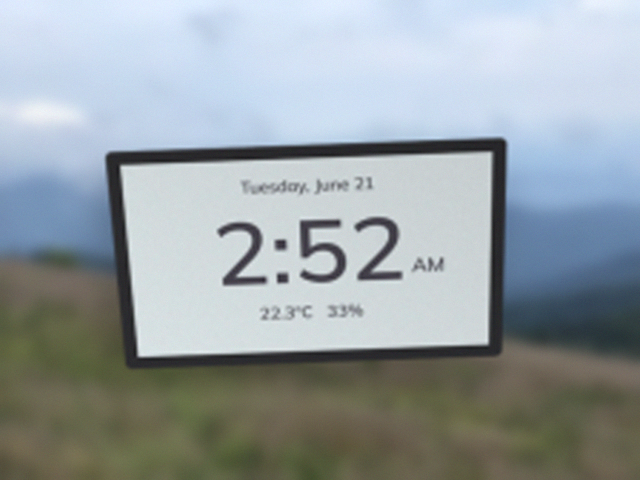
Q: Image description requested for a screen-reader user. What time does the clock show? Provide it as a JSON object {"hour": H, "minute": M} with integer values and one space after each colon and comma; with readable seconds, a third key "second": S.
{"hour": 2, "minute": 52}
